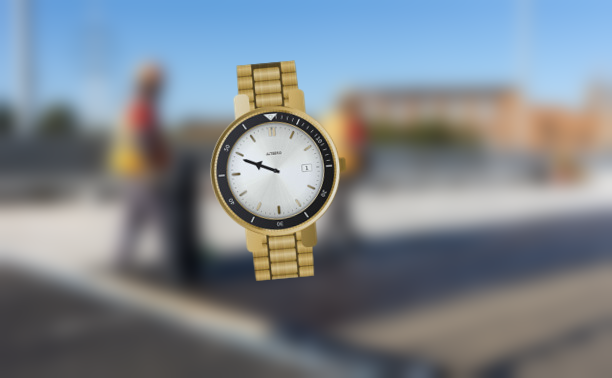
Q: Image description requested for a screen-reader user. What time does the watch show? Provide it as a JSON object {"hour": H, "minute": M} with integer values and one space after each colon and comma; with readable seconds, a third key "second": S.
{"hour": 9, "minute": 49}
